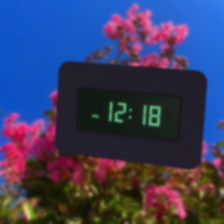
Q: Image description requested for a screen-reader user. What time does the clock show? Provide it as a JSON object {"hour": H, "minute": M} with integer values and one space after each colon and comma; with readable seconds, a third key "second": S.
{"hour": 12, "minute": 18}
